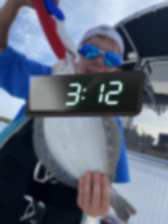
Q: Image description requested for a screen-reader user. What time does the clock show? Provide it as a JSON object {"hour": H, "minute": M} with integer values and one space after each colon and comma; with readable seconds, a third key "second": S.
{"hour": 3, "minute": 12}
